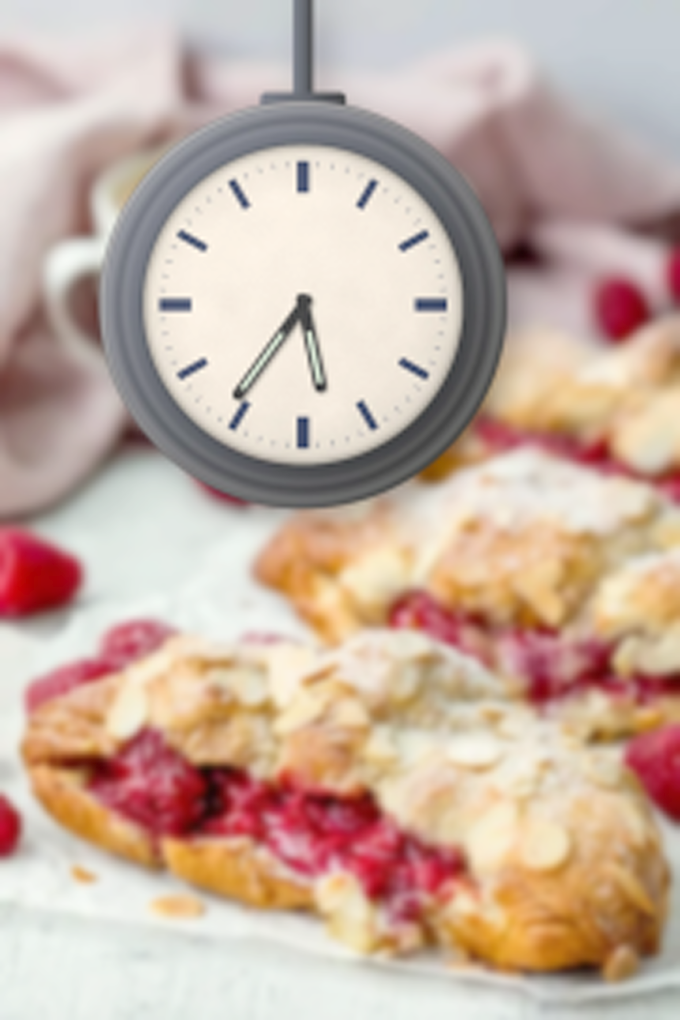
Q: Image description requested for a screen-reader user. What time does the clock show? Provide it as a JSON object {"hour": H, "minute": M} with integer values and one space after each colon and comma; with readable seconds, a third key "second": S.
{"hour": 5, "minute": 36}
